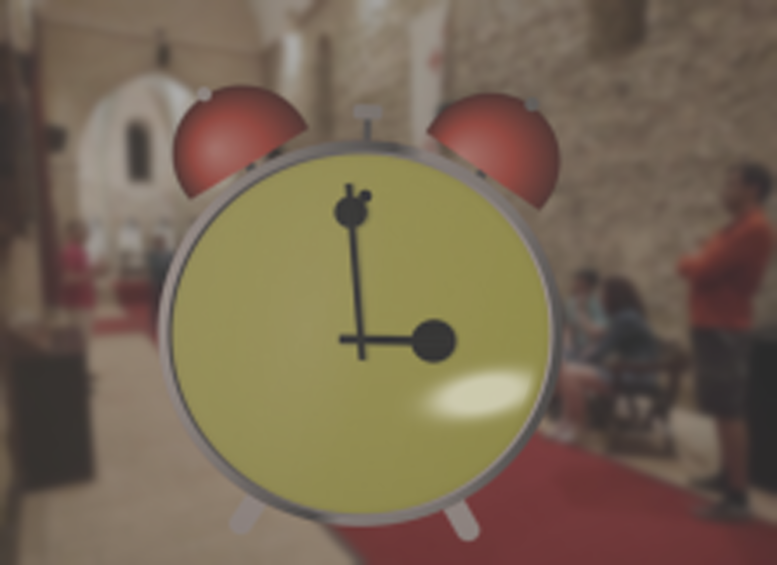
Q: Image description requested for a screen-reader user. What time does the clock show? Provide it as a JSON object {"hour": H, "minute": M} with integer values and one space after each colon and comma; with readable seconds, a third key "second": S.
{"hour": 2, "minute": 59}
